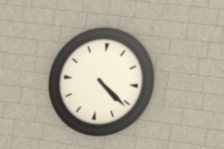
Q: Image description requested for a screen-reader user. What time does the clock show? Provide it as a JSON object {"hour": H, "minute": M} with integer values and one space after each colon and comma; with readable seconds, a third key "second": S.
{"hour": 4, "minute": 21}
